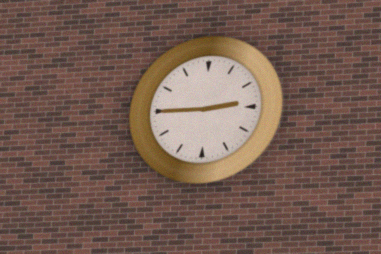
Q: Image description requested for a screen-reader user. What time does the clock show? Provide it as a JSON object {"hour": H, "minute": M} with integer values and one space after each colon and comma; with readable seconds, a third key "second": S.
{"hour": 2, "minute": 45}
